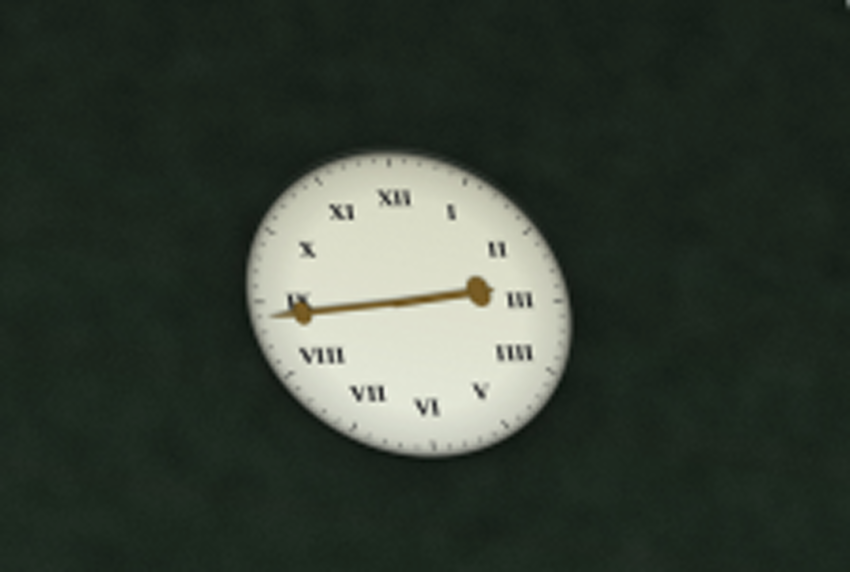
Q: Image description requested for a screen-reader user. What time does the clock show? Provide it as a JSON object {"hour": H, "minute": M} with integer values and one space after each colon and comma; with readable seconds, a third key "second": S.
{"hour": 2, "minute": 44}
